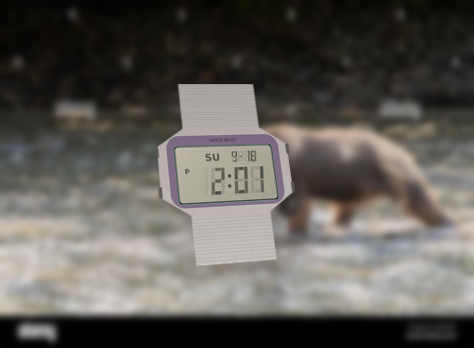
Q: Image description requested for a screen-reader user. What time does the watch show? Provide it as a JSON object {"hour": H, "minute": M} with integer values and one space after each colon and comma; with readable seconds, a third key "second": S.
{"hour": 2, "minute": 1}
